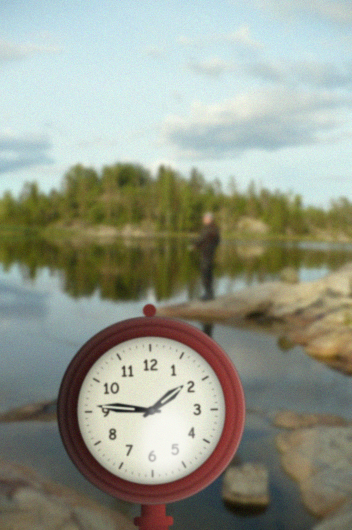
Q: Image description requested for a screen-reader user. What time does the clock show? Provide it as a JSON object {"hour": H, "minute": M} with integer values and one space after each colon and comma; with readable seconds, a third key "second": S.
{"hour": 1, "minute": 46}
